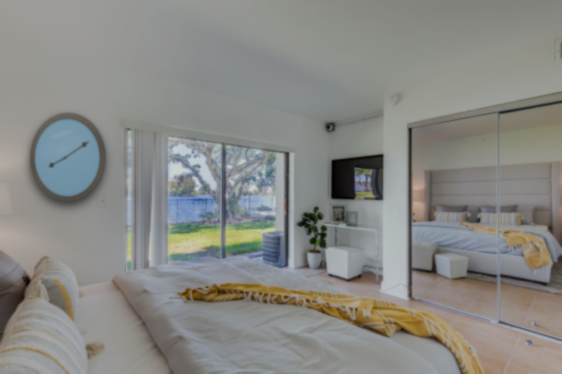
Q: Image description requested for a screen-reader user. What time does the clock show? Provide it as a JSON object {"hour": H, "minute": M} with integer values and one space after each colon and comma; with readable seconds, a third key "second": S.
{"hour": 8, "minute": 10}
